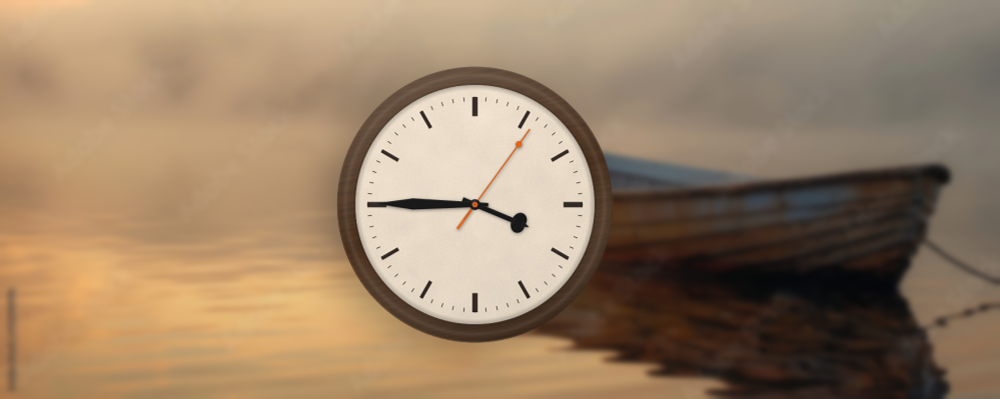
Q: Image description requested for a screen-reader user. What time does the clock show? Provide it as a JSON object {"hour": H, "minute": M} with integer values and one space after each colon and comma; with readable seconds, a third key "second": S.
{"hour": 3, "minute": 45, "second": 6}
